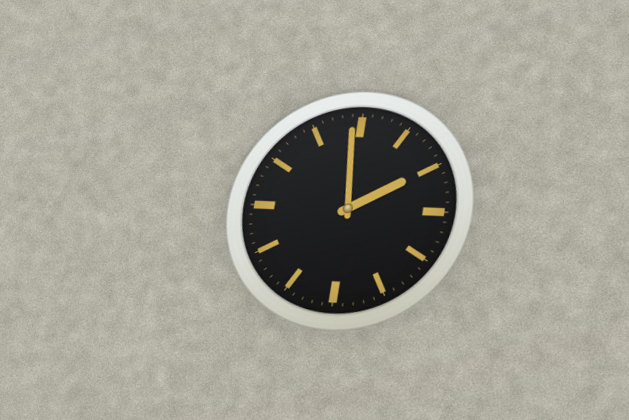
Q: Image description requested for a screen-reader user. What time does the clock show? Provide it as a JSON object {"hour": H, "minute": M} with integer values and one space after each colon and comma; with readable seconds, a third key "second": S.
{"hour": 1, "minute": 59}
